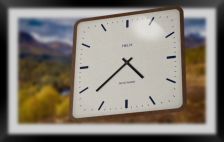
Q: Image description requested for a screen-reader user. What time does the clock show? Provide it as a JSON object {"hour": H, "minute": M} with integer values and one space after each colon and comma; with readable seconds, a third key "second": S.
{"hour": 4, "minute": 38}
